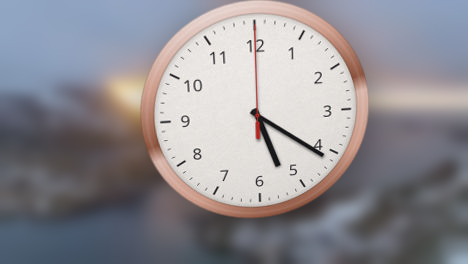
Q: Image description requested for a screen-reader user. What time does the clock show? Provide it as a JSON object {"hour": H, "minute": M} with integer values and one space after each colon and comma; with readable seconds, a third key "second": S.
{"hour": 5, "minute": 21, "second": 0}
